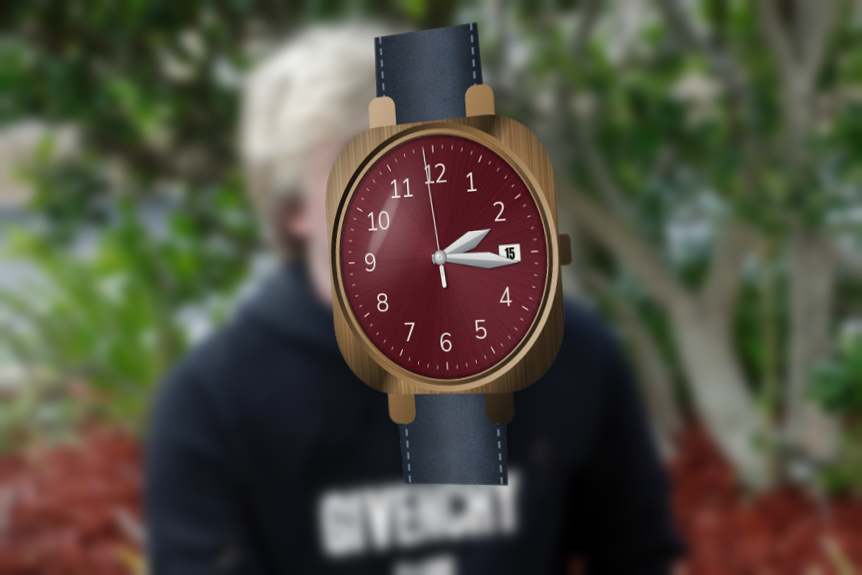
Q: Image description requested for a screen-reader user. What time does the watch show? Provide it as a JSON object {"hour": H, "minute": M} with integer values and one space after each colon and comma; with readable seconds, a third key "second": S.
{"hour": 2, "minute": 15, "second": 59}
